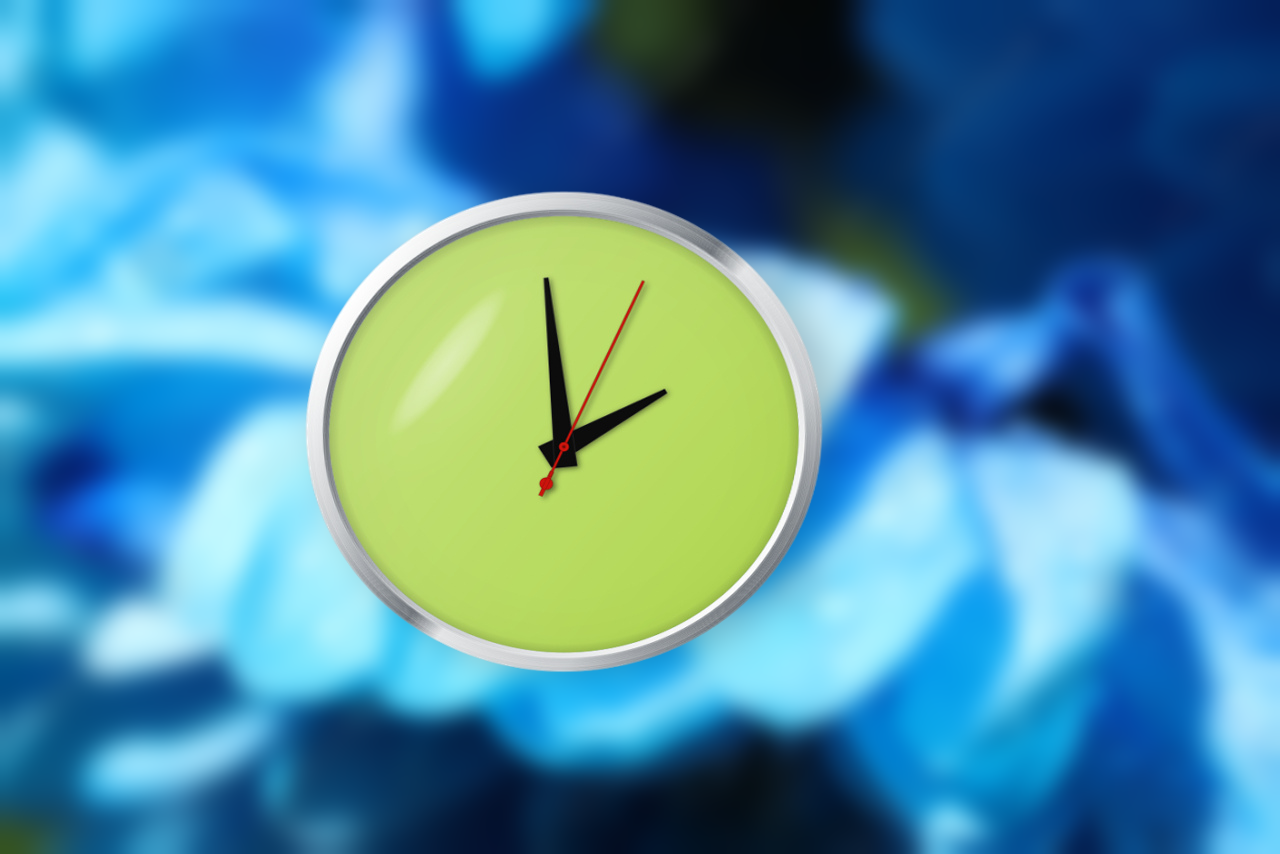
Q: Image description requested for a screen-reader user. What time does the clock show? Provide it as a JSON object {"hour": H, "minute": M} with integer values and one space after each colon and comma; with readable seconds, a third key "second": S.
{"hour": 1, "minute": 59, "second": 4}
